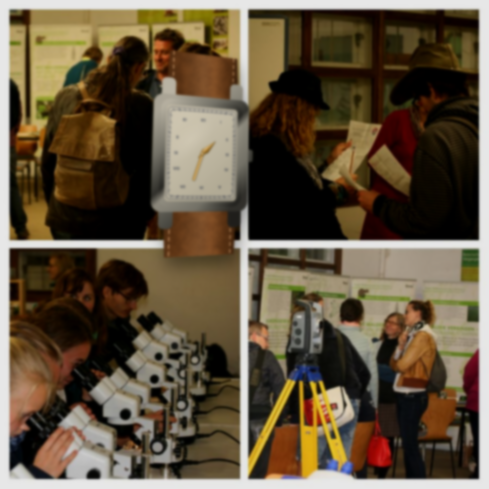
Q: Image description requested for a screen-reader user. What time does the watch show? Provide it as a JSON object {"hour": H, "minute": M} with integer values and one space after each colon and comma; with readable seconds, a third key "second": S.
{"hour": 1, "minute": 33}
